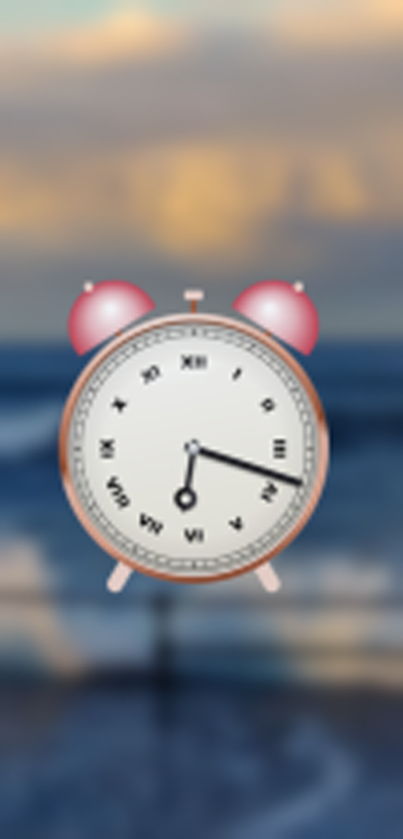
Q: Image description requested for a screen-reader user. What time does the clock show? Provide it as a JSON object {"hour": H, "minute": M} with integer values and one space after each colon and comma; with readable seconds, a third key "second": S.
{"hour": 6, "minute": 18}
